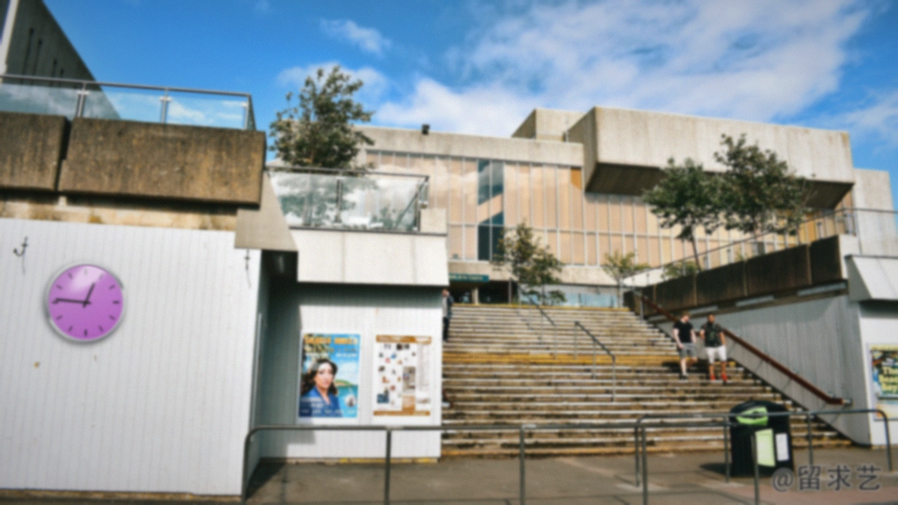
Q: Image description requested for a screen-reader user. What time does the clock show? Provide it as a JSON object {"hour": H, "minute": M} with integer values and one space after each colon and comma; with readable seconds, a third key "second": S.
{"hour": 12, "minute": 46}
